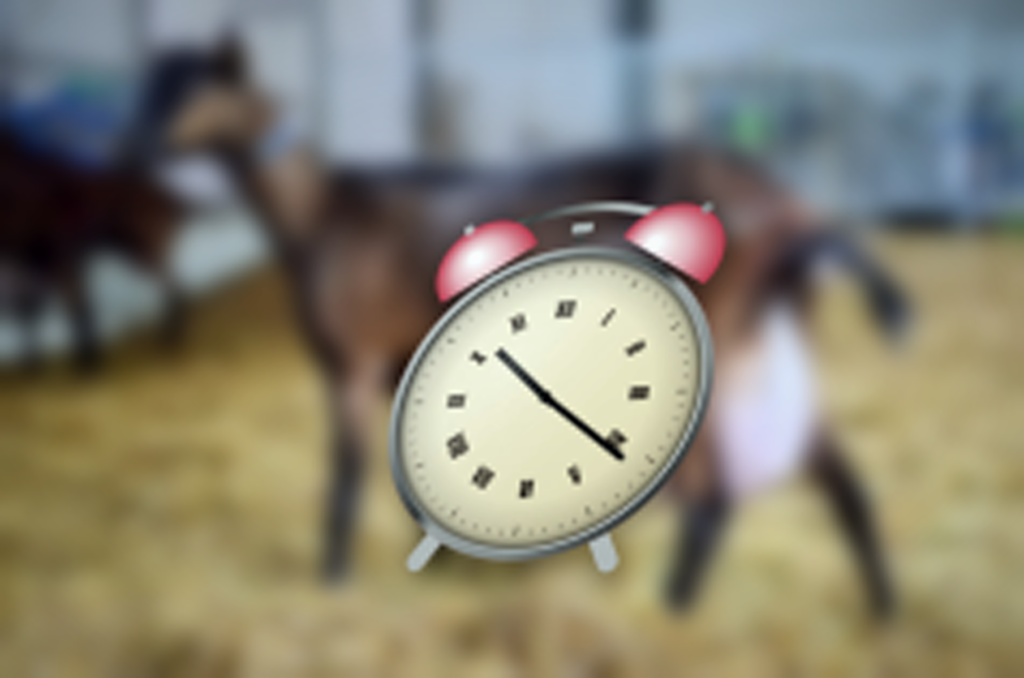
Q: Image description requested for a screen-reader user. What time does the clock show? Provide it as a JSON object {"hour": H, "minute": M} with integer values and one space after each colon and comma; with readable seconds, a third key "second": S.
{"hour": 10, "minute": 21}
